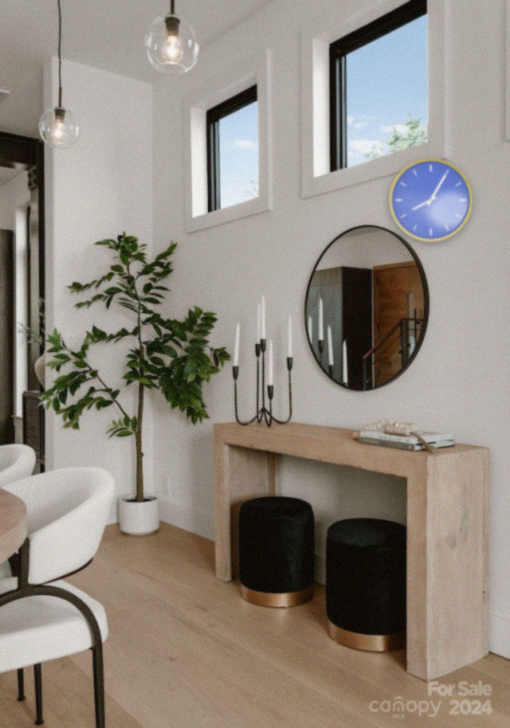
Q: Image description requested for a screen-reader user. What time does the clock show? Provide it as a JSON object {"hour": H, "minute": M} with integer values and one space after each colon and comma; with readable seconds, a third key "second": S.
{"hour": 8, "minute": 5}
